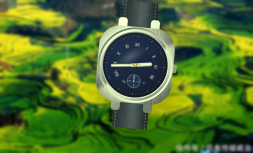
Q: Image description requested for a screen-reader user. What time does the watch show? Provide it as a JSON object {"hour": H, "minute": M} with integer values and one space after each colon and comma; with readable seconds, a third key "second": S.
{"hour": 2, "minute": 44}
